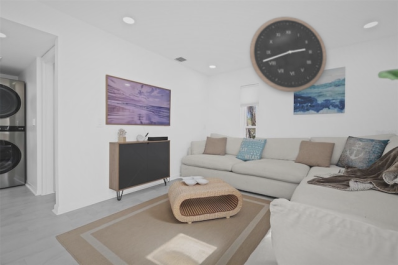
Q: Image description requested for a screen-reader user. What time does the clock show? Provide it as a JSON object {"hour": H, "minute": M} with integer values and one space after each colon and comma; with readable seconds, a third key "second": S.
{"hour": 2, "minute": 42}
